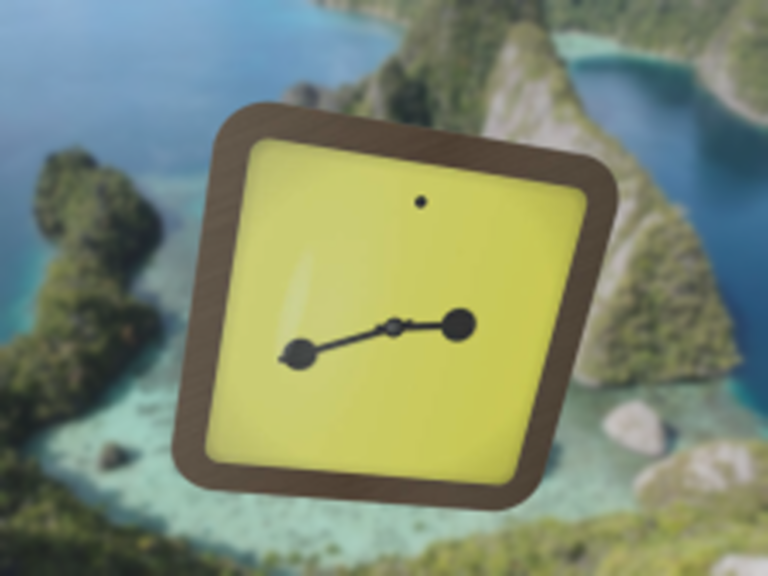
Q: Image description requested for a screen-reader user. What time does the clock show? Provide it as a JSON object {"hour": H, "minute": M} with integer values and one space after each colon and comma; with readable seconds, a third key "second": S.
{"hour": 2, "minute": 41}
